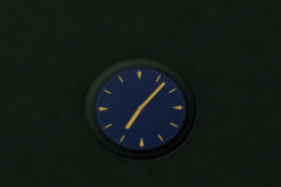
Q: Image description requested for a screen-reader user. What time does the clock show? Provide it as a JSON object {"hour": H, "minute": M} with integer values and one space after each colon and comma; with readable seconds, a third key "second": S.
{"hour": 7, "minute": 7}
